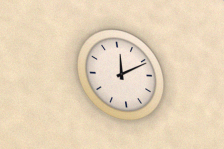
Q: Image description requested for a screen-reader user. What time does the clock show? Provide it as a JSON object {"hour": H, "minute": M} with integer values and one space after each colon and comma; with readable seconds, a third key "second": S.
{"hour": 12, "minute": 11}
